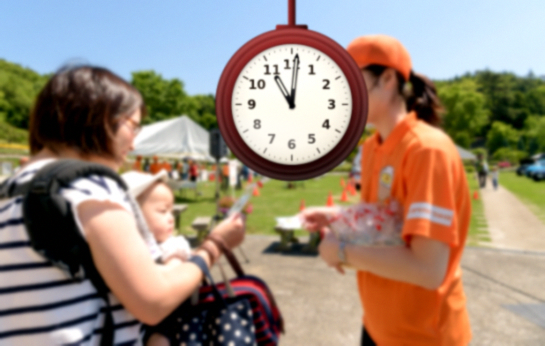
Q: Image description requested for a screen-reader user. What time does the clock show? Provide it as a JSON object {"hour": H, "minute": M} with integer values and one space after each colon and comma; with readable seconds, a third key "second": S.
{"hour": 11, "minute": 1}
